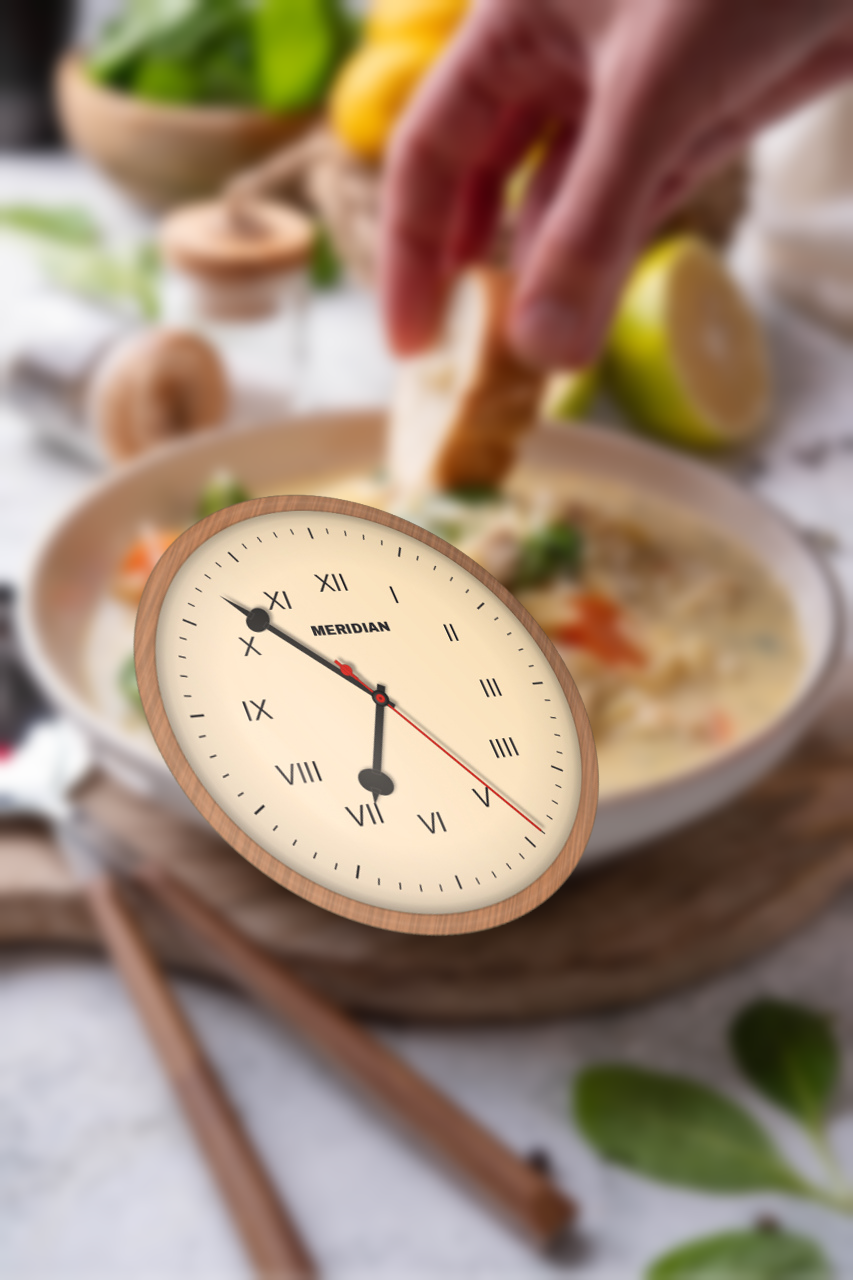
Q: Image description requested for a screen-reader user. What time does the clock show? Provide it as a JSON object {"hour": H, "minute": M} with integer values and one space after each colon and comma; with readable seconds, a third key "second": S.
{"hour": 6, "minute": 52, "second": 24}
